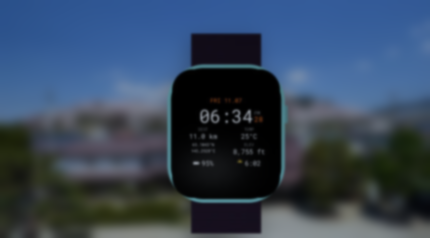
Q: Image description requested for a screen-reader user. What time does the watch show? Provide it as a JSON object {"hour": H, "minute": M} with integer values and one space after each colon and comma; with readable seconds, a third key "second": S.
{"hour": 6, "minute": 34}
